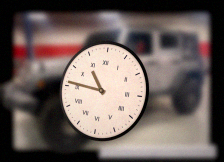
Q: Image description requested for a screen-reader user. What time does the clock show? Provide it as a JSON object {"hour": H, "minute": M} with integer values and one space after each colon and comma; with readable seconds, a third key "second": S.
{"hour": 10, "minute": 46}
